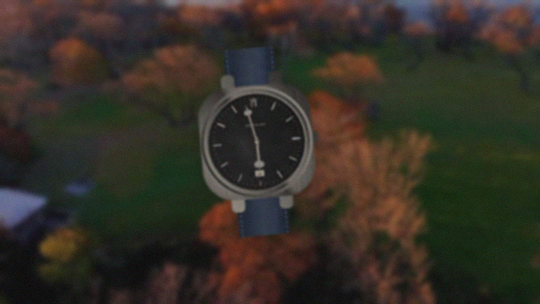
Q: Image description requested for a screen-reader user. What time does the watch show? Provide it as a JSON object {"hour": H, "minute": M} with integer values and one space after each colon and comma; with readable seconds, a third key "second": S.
{"hour": 5, "minute": 58}
